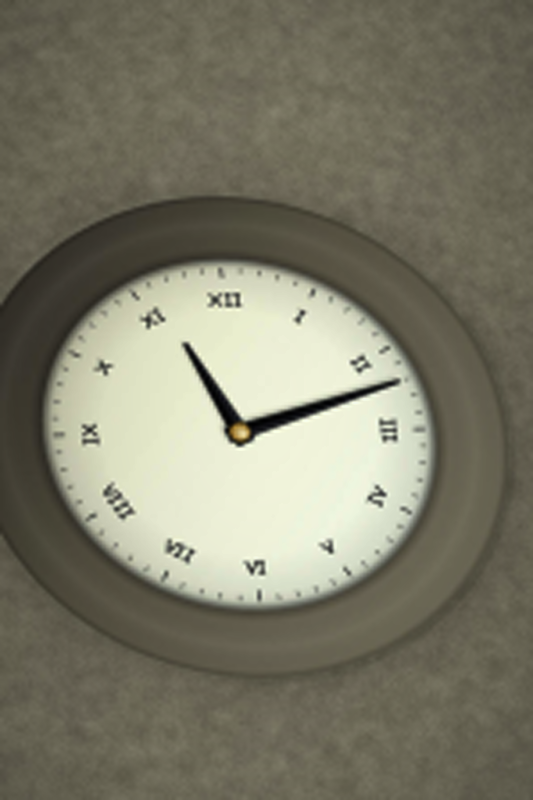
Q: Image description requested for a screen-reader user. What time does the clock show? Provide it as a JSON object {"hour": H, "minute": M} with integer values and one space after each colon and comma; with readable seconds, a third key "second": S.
{"hour": 11, "minute": 12}
